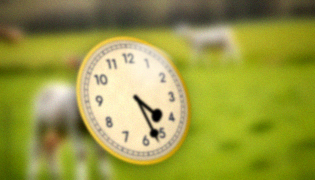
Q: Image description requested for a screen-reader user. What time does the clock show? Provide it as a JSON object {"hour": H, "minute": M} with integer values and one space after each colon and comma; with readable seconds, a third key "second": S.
{"hour": 4, "minute": 27}
